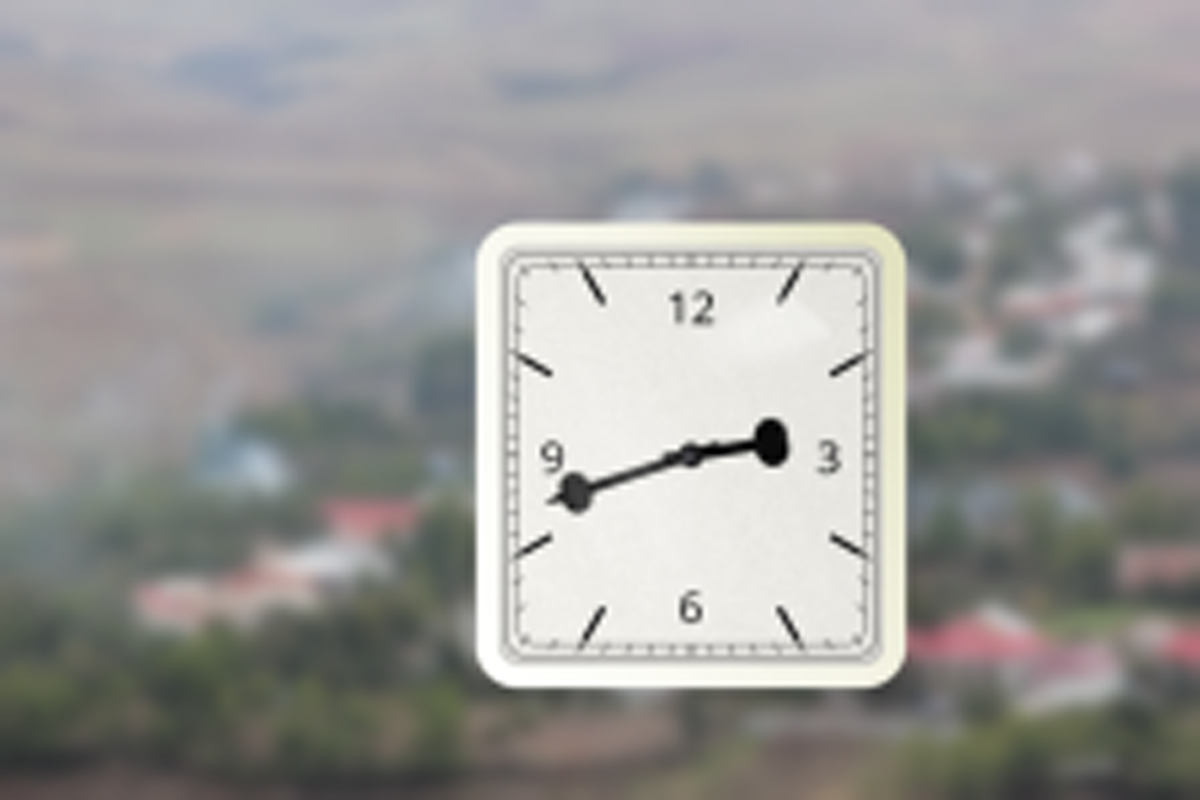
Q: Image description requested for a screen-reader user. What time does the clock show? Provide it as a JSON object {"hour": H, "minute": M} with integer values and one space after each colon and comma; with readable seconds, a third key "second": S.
{"hour": 2, "minute": 42}
